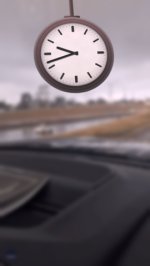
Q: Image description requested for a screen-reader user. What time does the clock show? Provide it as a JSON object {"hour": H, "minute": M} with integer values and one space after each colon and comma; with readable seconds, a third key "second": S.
{"hour": 9, "minute": 42}
